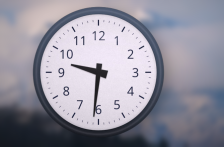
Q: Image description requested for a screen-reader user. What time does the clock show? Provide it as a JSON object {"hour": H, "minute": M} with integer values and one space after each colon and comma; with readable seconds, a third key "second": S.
{"hour": 9, "minute": 31}
